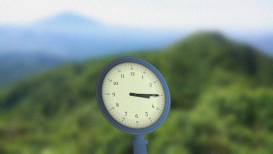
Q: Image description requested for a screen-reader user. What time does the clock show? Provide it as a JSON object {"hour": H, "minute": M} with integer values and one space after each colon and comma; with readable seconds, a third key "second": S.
{"hour": 3, "minute": 15}
